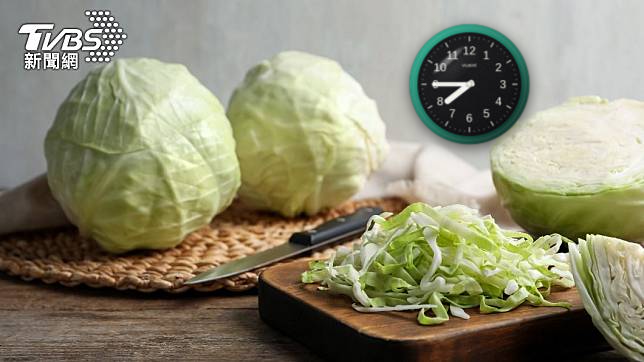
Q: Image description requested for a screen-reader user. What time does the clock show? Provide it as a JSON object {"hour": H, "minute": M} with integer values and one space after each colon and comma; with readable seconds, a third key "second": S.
{"hour": 7, "minute": 45}
